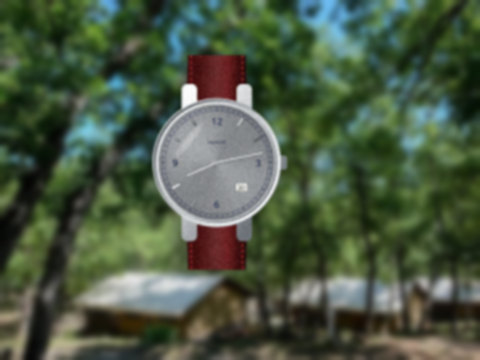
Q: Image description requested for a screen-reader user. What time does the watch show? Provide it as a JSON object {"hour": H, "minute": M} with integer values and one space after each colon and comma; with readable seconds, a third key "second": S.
{"hour": 8, "minute": 13}
